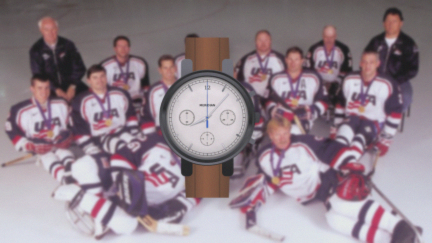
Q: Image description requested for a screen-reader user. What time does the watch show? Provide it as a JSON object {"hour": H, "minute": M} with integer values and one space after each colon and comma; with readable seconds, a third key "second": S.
{"hour": 8, "minute": 7}
